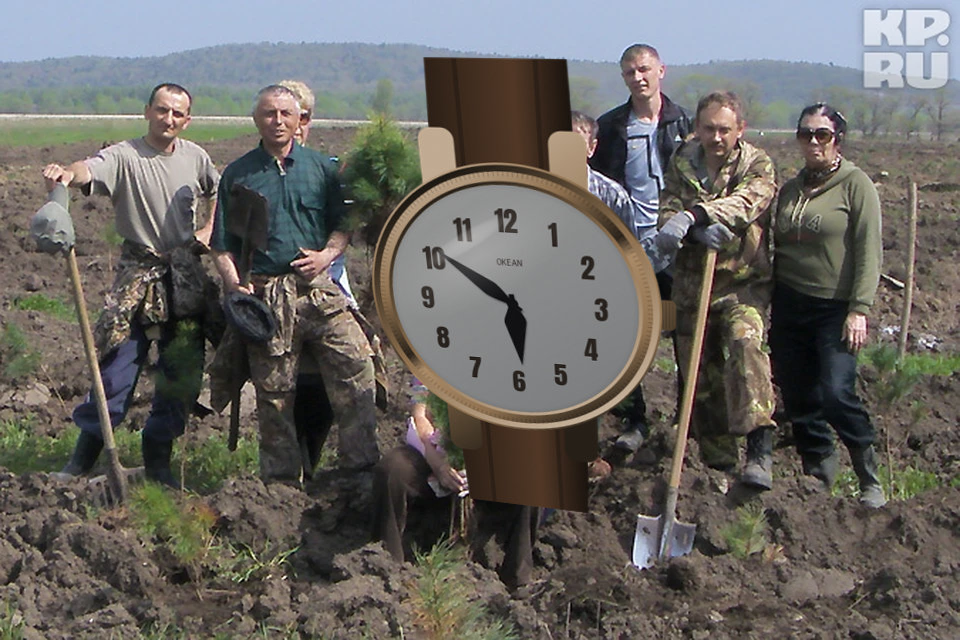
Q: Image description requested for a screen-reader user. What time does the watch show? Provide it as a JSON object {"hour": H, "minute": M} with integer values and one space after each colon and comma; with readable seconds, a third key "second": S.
{"hour": 5, "minute": 51}
